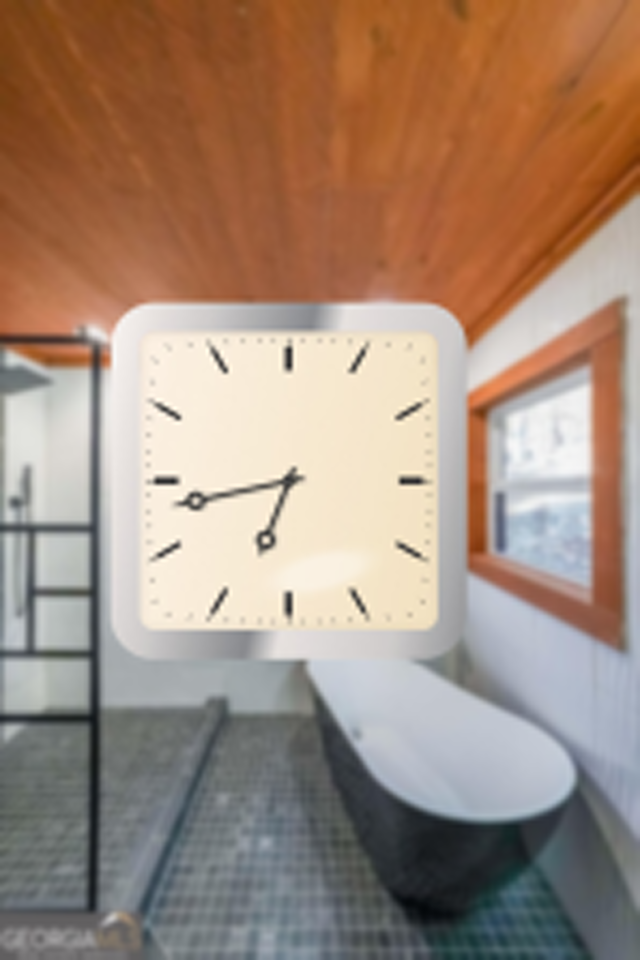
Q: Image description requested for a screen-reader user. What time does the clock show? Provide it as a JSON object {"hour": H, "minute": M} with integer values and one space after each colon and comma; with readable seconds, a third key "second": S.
{"hour": 6, "minute": 43}
